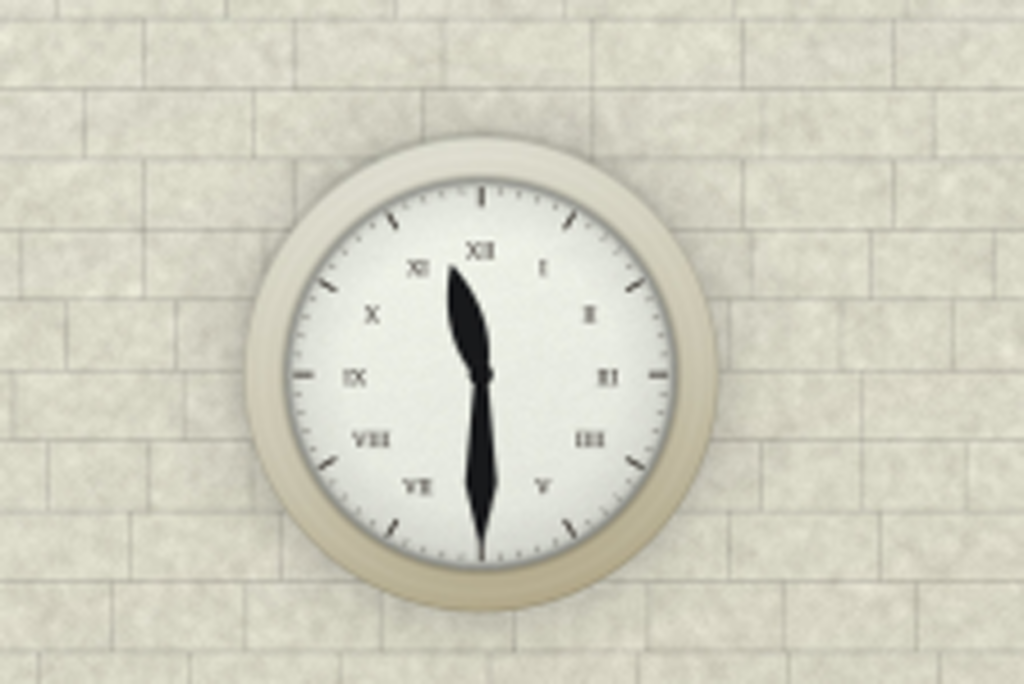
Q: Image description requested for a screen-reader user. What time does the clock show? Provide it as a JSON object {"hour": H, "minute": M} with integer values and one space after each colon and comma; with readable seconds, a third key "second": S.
{"hour": 11, "minute": 30}
